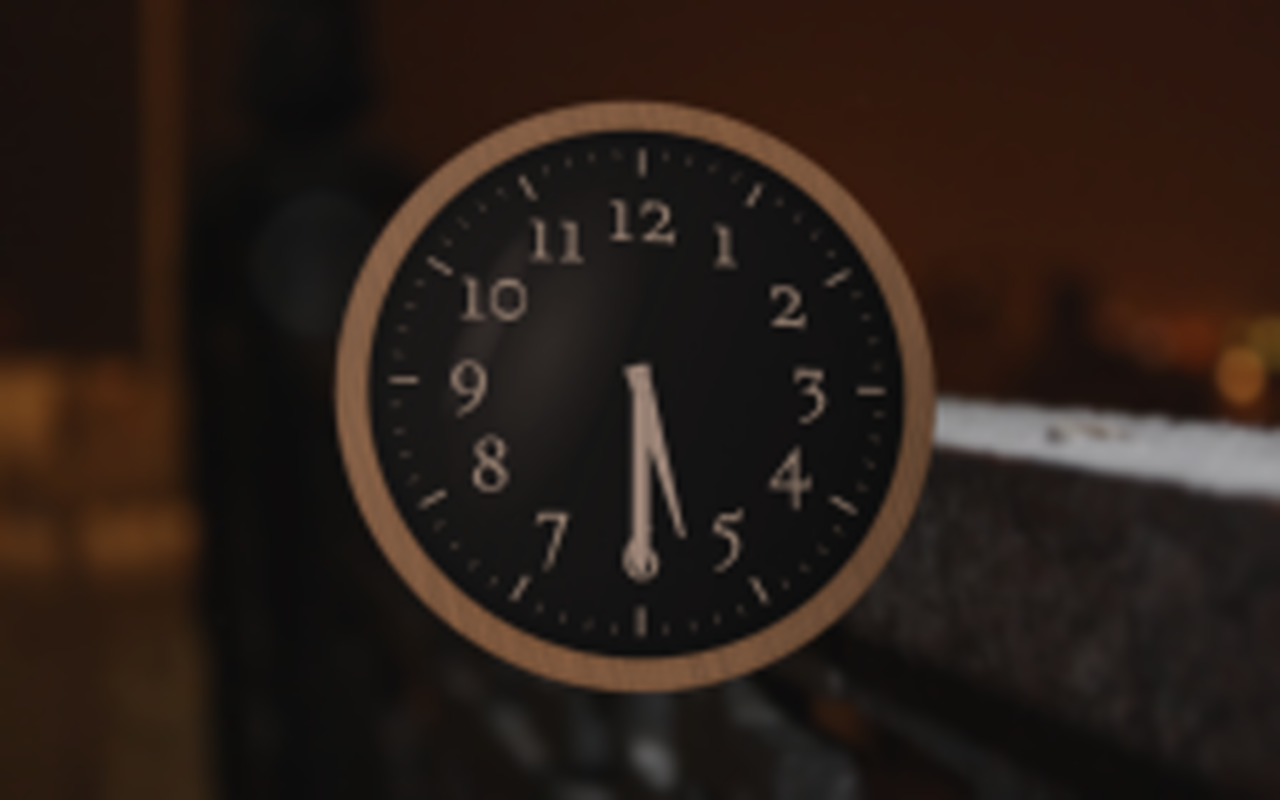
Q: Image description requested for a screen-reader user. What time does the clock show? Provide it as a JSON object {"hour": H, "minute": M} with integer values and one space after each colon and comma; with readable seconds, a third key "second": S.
{"hour": 5, "minute": 30}
